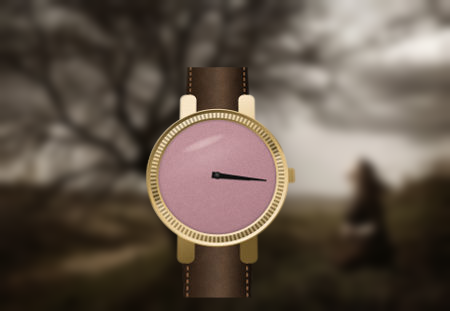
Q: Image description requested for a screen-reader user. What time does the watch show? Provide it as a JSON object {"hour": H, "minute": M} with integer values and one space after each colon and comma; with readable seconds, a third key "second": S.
{"hour": 3, "minute": 16}
